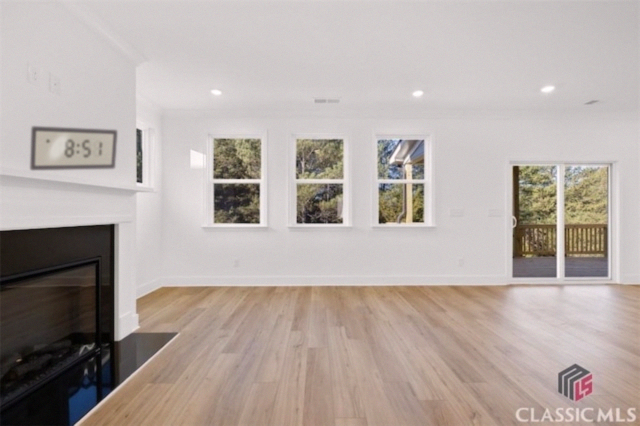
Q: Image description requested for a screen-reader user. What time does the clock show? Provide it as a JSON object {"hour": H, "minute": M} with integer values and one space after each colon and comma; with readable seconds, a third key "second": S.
{"hour": 8, "minute": 51}
